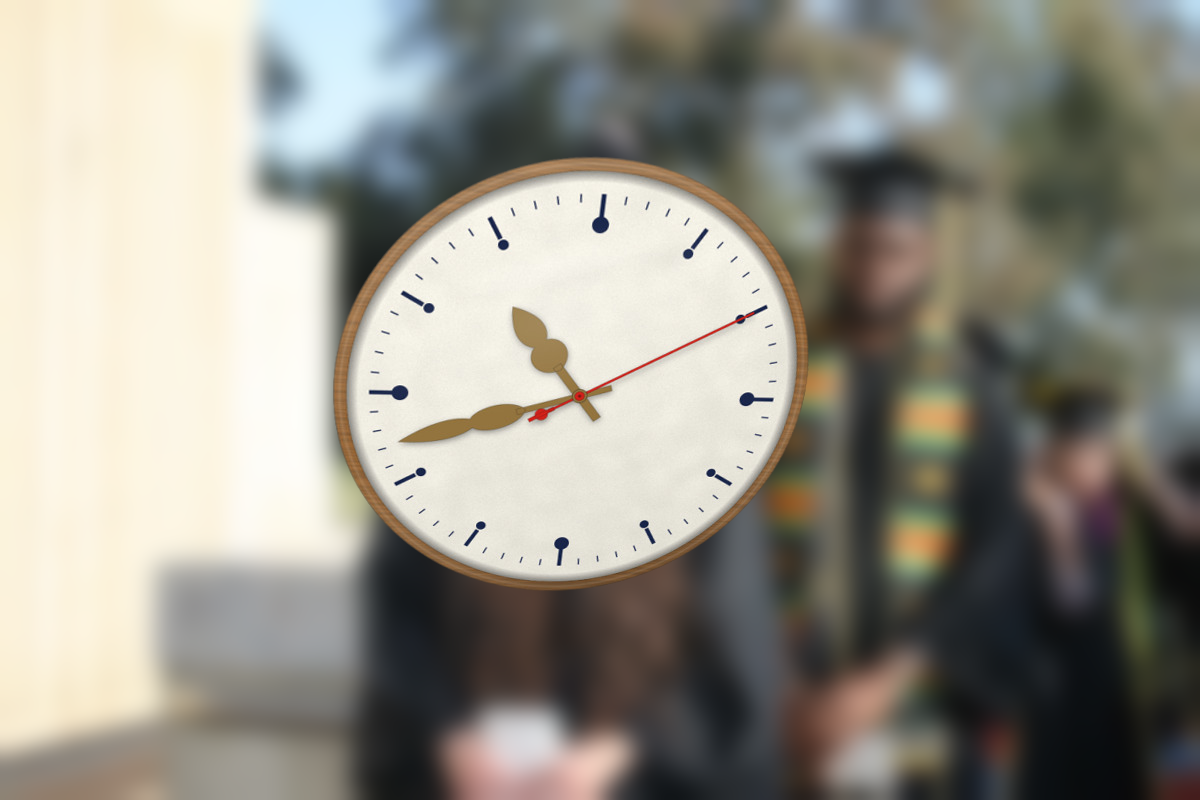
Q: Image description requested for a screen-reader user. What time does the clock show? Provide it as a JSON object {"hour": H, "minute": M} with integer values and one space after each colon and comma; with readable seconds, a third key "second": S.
{"hour": 10, "minute": 42, "second": 10}
